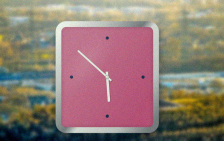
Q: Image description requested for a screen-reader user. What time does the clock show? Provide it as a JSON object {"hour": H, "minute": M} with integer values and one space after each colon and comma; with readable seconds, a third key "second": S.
{"hour": 5, "minute": 52}
